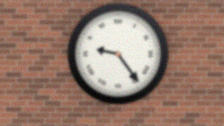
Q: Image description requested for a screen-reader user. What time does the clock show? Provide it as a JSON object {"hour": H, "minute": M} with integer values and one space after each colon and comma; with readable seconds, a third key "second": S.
{"hour": 9, "minute": 24}
